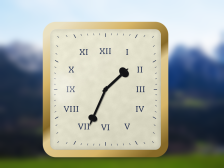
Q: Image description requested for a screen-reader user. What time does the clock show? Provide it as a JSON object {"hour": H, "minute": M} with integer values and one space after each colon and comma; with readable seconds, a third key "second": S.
{"hour": 1, "minute": 34}
